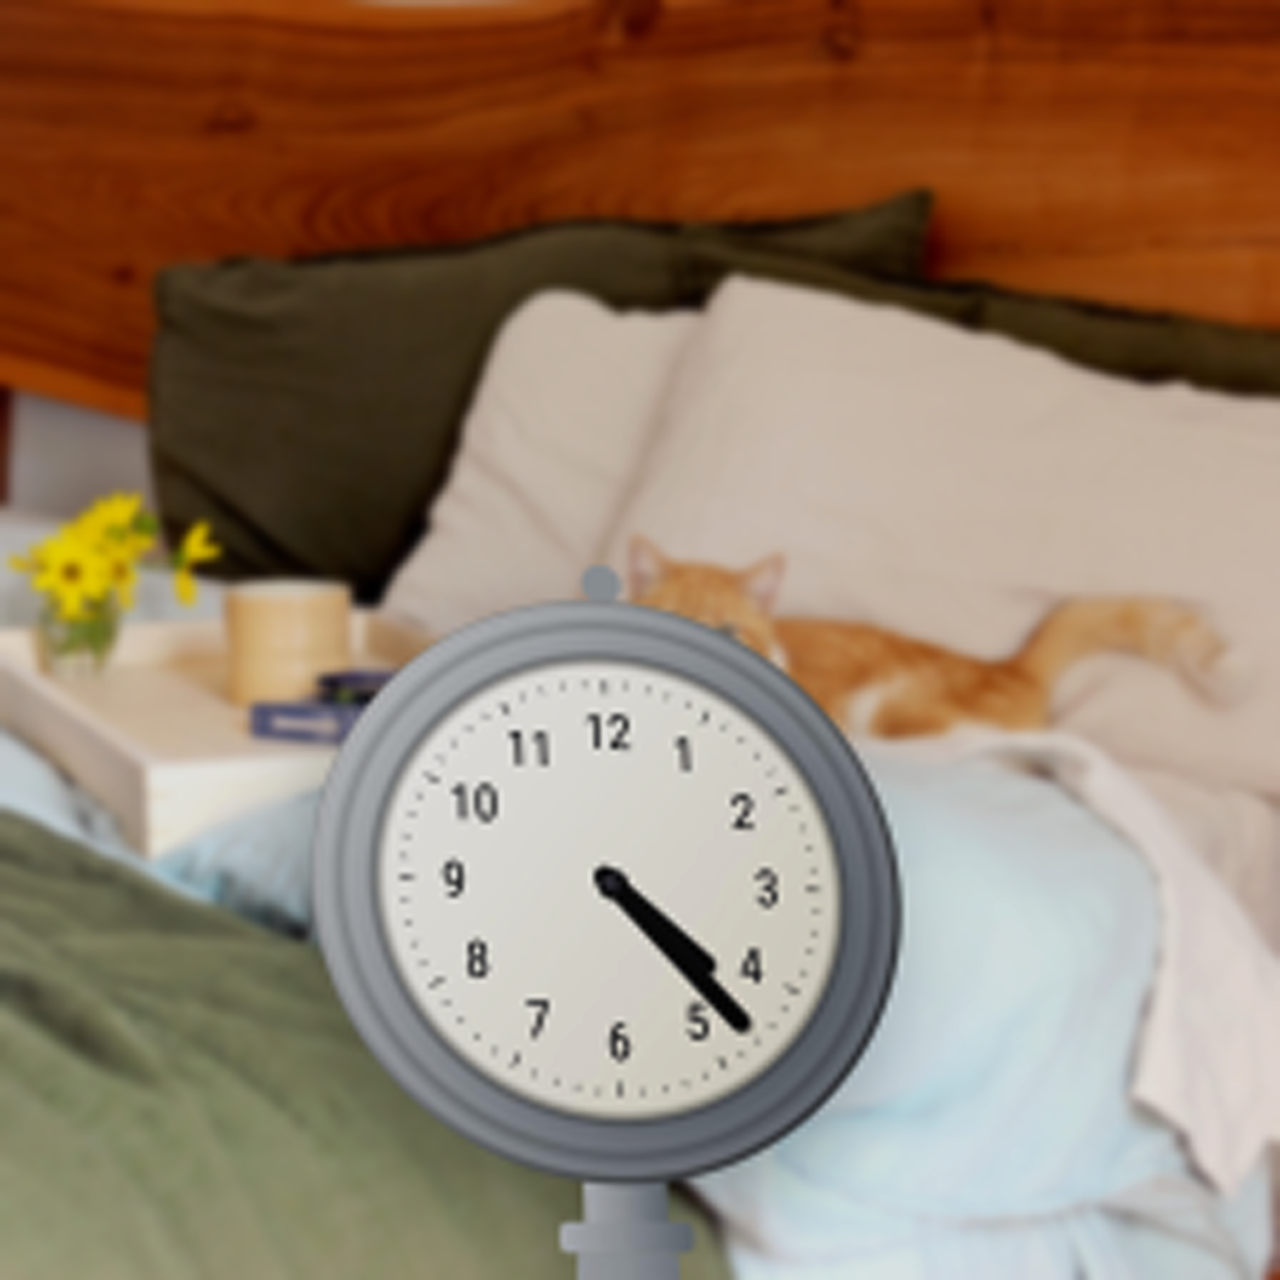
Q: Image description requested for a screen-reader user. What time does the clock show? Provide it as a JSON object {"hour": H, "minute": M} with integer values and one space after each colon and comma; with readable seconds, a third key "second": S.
{"hour": 4, "minute": 23}
